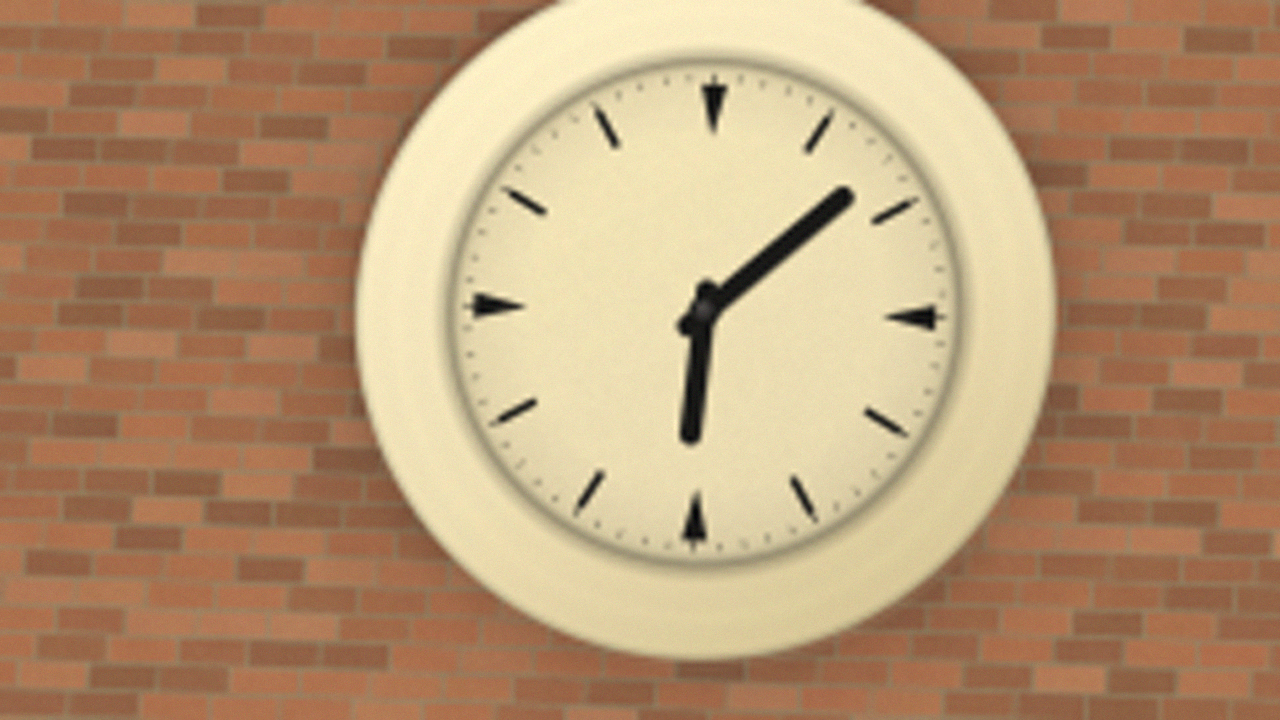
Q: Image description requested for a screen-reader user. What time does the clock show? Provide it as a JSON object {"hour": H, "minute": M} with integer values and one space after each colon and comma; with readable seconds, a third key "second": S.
{"hour": 6, "minute": 8}
